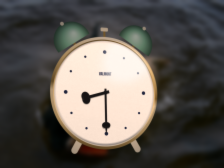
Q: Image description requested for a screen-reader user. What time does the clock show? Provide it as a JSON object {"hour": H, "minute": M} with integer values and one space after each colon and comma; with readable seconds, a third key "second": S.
{"hour": 8, "minute": 30}
